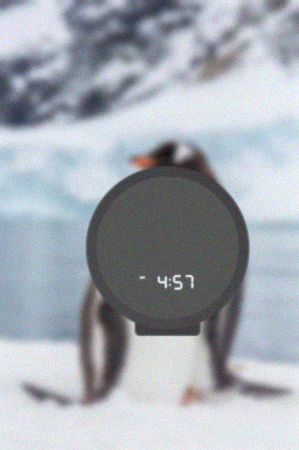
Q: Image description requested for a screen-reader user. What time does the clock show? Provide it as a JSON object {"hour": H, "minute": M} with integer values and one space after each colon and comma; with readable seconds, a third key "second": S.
{"hour": 4, "minute": 57}
